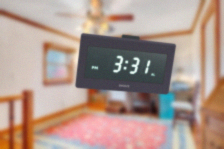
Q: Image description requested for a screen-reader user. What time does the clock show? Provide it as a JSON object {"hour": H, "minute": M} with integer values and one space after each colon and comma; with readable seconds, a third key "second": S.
{"hour": 3, "minute": 31}
